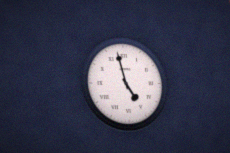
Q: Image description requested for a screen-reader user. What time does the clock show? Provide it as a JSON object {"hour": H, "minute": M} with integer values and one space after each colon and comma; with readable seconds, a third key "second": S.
{"hour": 4, "minute": 58}
